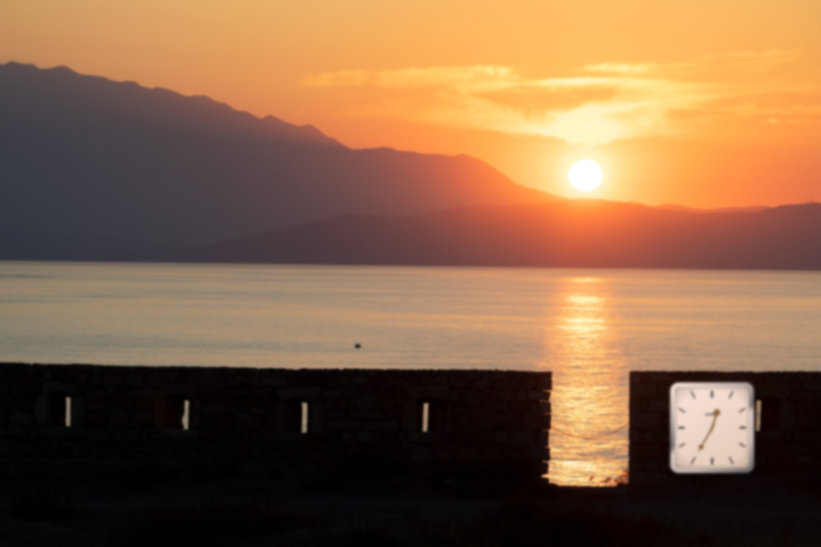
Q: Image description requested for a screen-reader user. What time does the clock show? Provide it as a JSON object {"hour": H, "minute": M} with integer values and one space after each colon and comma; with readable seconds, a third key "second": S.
{"hour": 12, "minute": 35}
